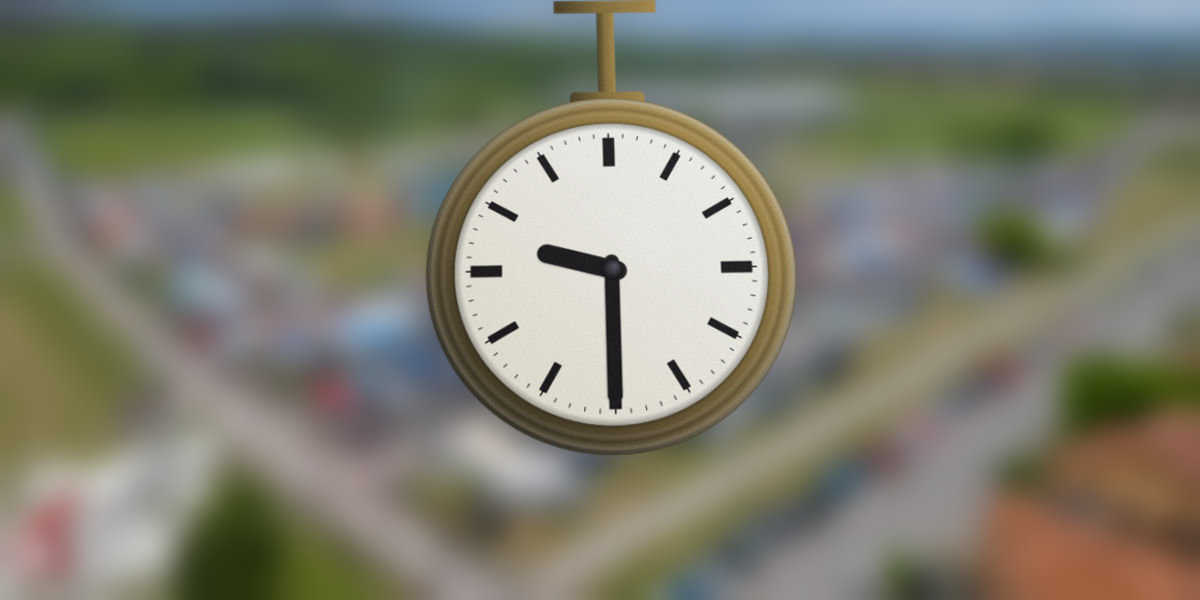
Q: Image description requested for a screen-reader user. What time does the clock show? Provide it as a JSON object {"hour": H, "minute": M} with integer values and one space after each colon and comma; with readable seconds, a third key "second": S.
{"hour": 9, "minute": 30}
